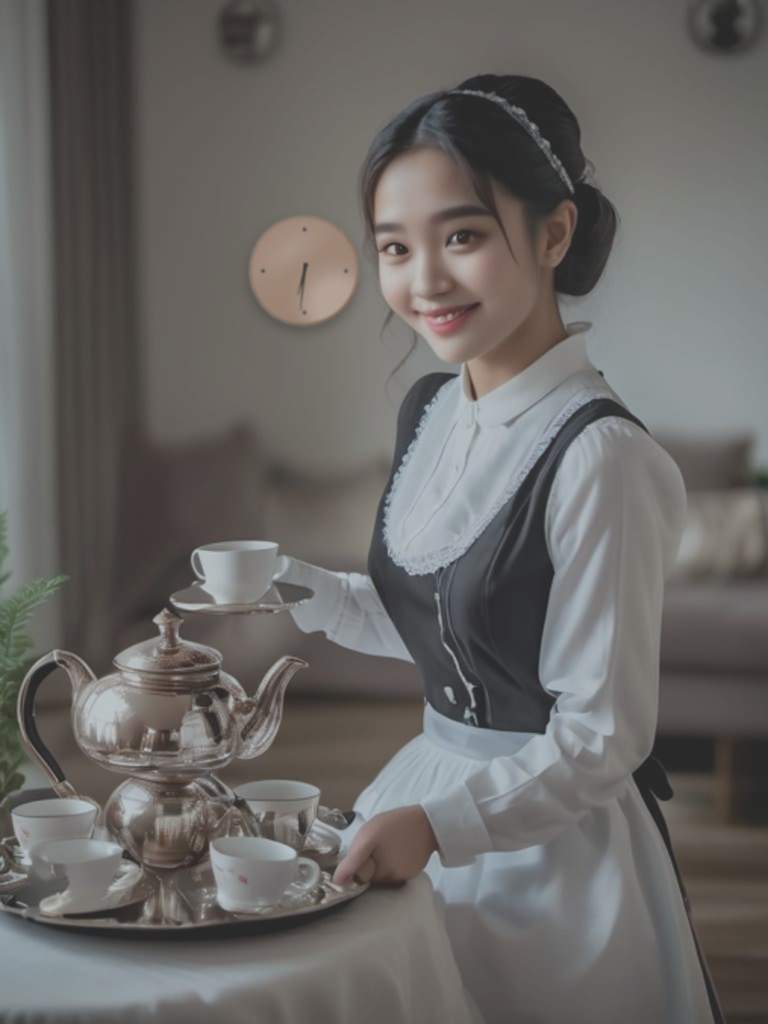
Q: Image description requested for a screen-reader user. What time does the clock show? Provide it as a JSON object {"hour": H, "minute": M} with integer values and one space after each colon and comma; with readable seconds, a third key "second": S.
{"hour": 6, "minute": 31}
